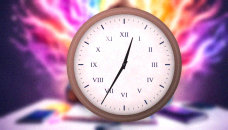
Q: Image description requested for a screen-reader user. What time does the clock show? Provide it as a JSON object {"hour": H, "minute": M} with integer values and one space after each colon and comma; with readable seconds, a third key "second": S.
{"hour": 12, "minute": 35}
